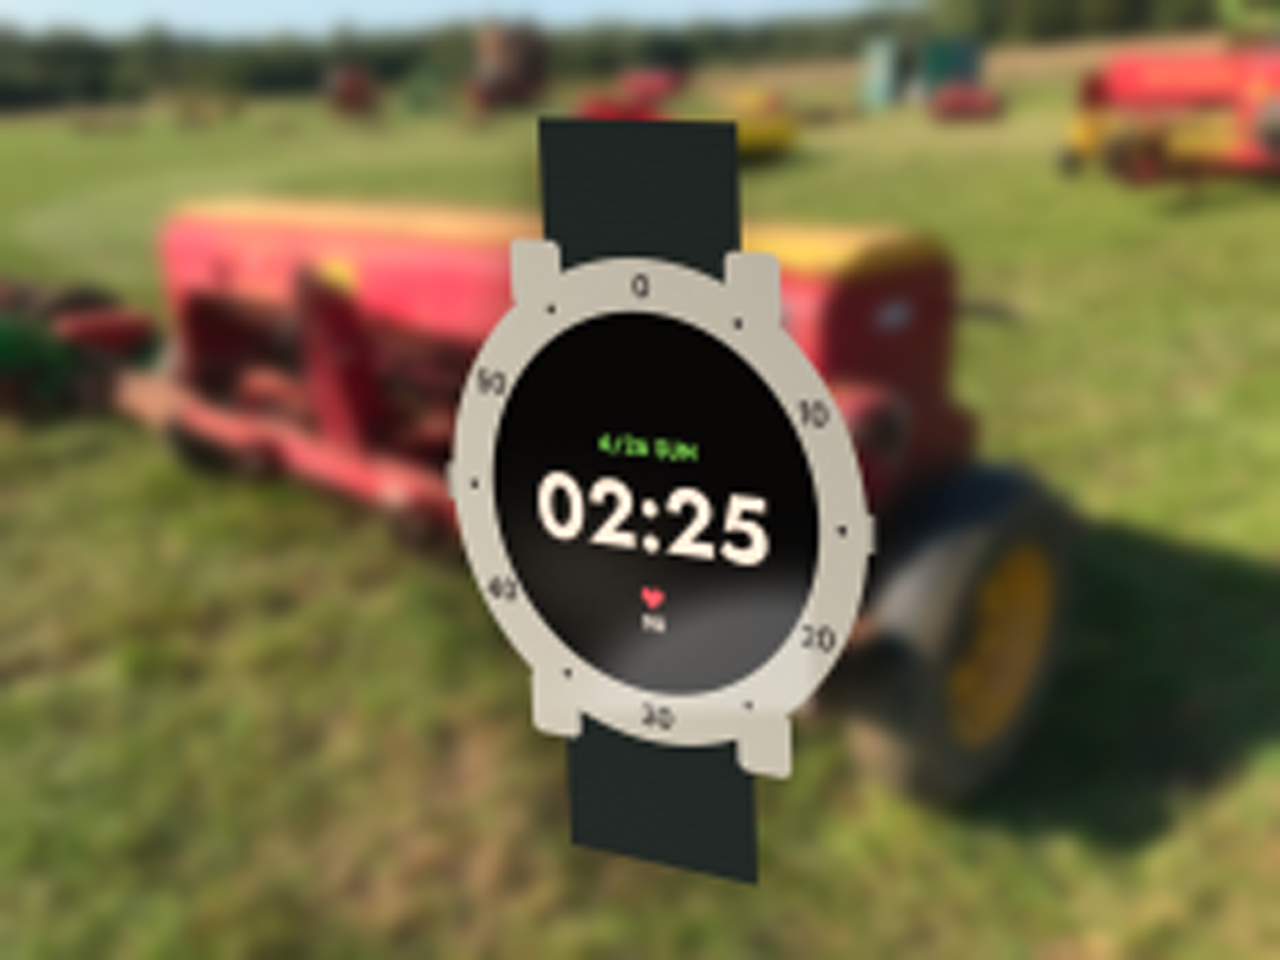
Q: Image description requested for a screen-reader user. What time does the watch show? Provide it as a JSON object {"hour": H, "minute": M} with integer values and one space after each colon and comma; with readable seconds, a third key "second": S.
{"hour": 2, "minute": 25}
